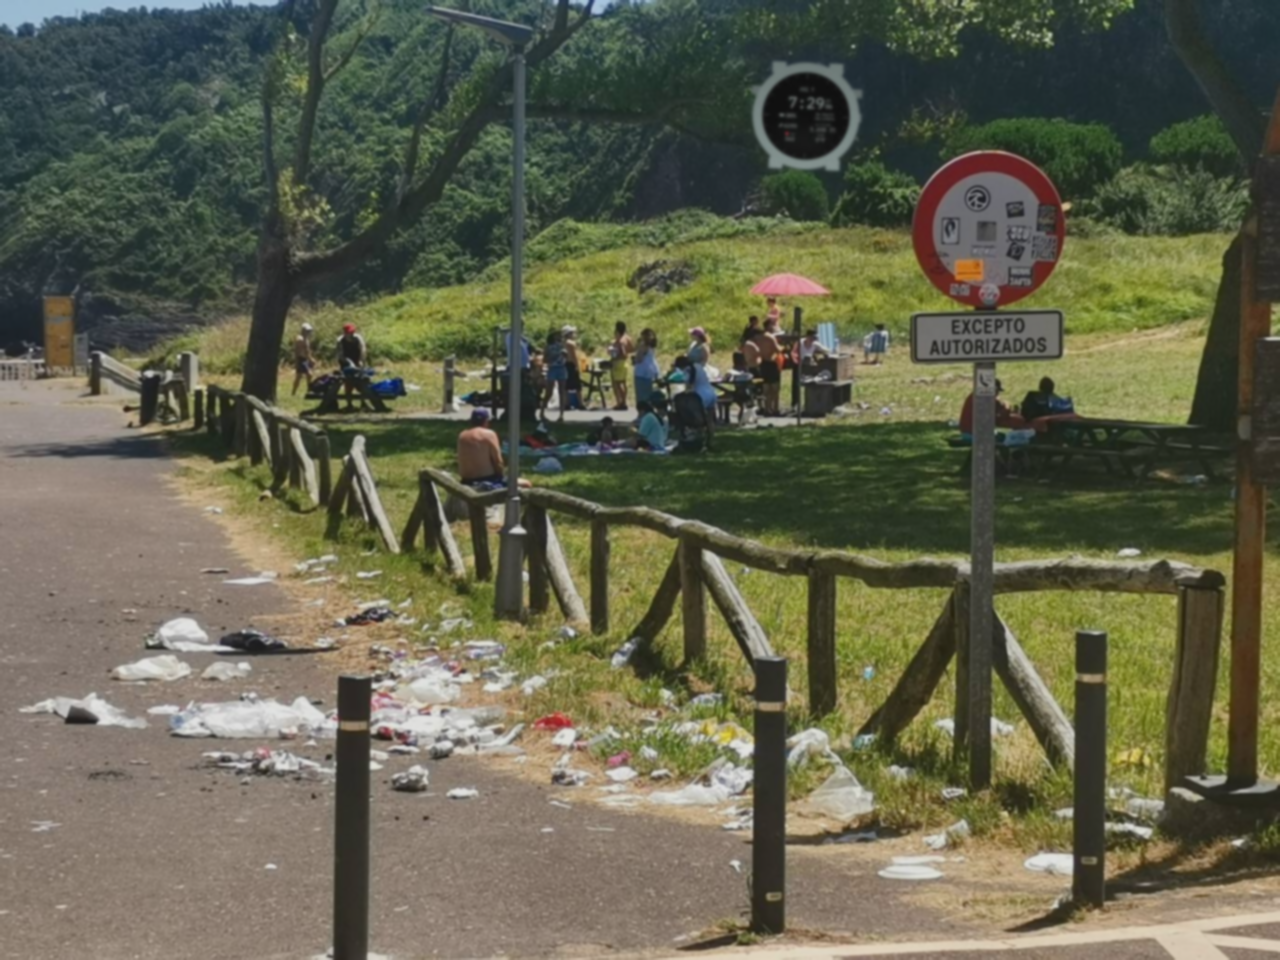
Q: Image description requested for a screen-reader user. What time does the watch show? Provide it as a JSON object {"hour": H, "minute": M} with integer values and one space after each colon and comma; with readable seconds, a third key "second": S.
{"hour": 7, "minute": 29}
